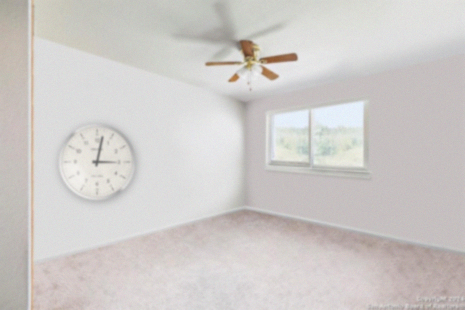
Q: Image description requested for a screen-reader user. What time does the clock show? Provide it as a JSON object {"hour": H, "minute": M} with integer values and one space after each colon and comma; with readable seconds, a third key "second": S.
{"hour": 3, "minute": 2}
